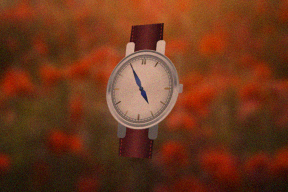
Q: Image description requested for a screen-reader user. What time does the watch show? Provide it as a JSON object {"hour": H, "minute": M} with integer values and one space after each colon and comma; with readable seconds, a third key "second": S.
{"hour": 4, "minute": 55}
